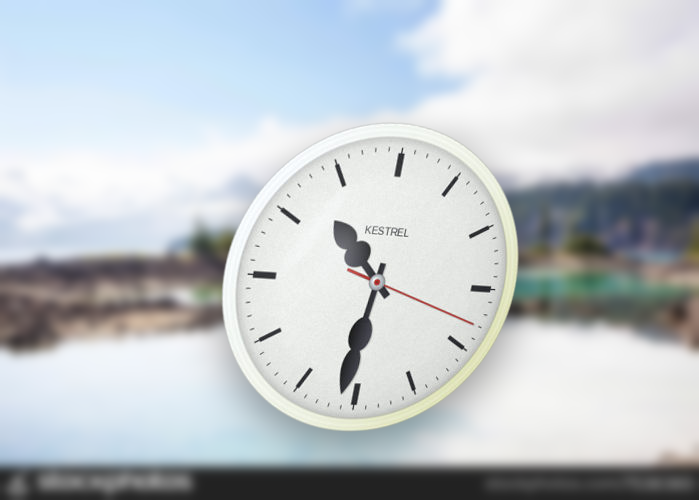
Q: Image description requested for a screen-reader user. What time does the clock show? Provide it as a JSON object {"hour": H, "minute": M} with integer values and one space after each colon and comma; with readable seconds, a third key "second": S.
{"hour": 10, "minute": 31, "second": 18}
